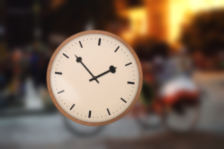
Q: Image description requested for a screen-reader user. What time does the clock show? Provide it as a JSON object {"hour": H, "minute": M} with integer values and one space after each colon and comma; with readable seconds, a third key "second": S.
{"hour": 1, "minute": 52}
